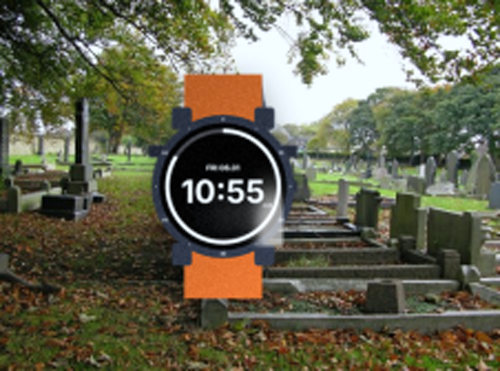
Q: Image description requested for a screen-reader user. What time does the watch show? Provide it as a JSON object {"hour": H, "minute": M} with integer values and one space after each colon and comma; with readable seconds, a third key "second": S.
{"hour": 10, "minute": 55}
